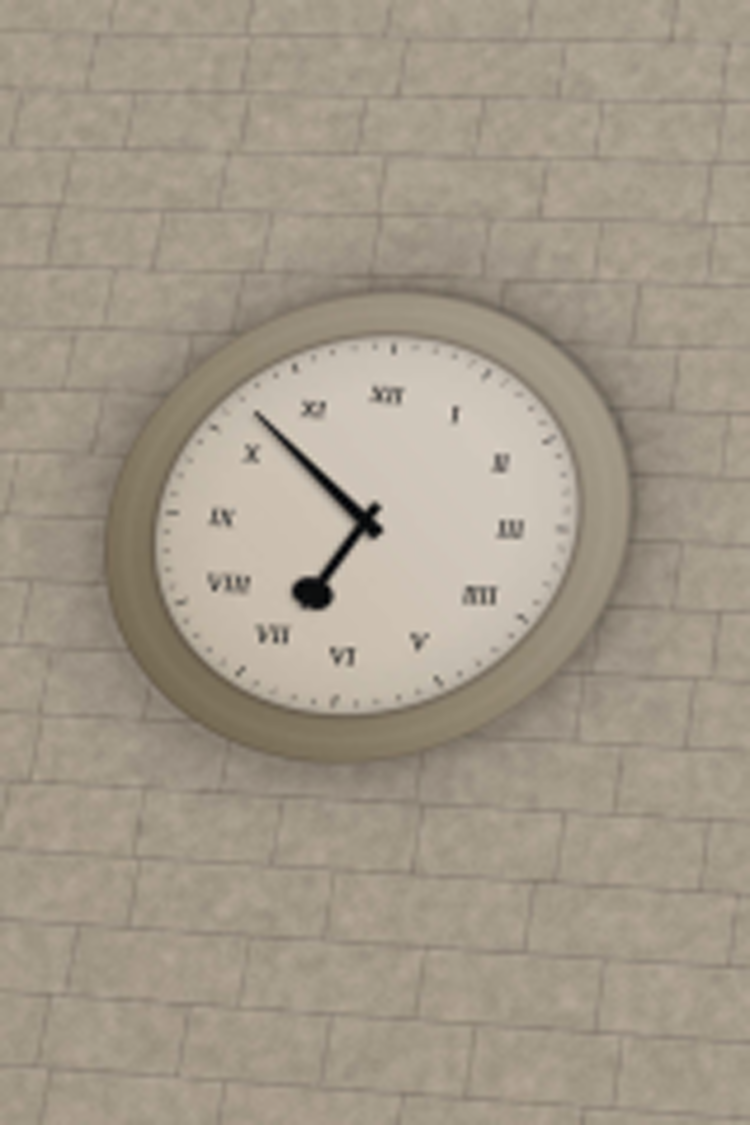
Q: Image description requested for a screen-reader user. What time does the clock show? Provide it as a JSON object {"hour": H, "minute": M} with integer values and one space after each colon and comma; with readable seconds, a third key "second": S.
{"hour": 6, "minute": 52}
